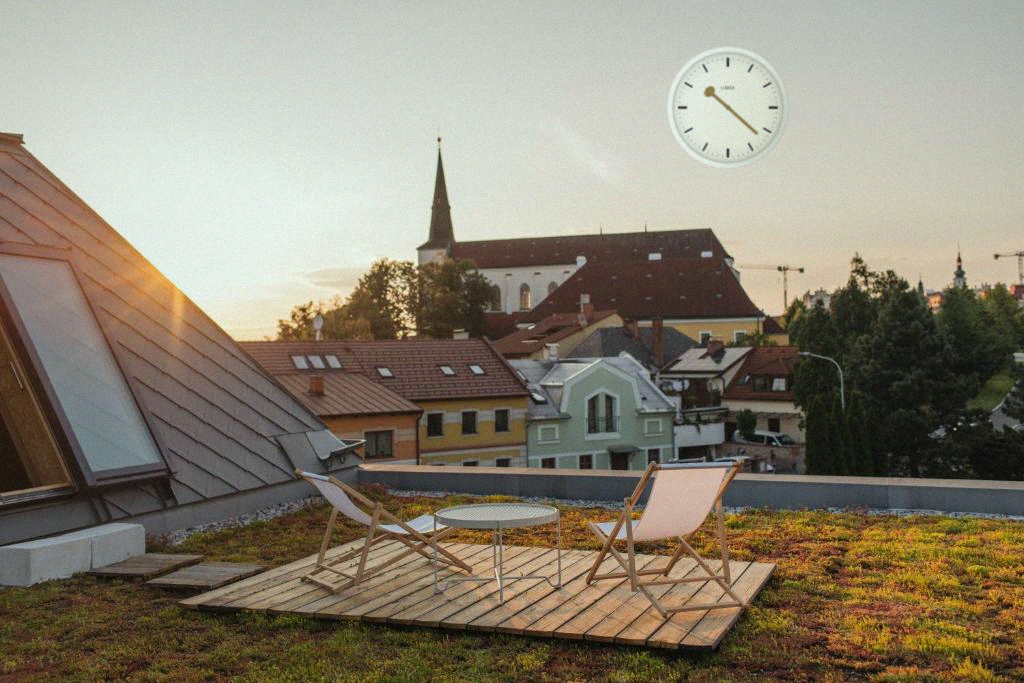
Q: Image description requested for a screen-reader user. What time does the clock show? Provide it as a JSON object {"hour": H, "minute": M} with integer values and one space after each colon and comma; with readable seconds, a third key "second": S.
{"hour": 10, "minute": 22}
